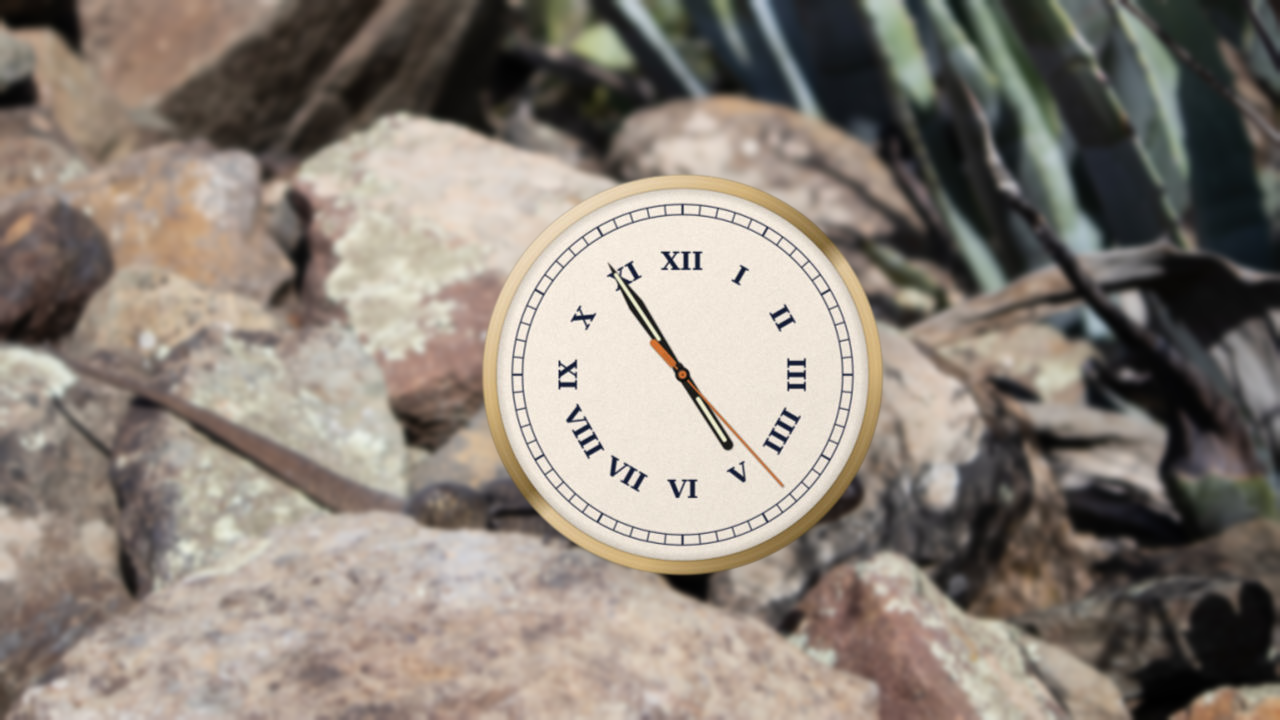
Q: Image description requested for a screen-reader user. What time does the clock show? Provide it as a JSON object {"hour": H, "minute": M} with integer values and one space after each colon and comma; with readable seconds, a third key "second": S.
{"hour": 4, "minute": 54, "second": 23}
